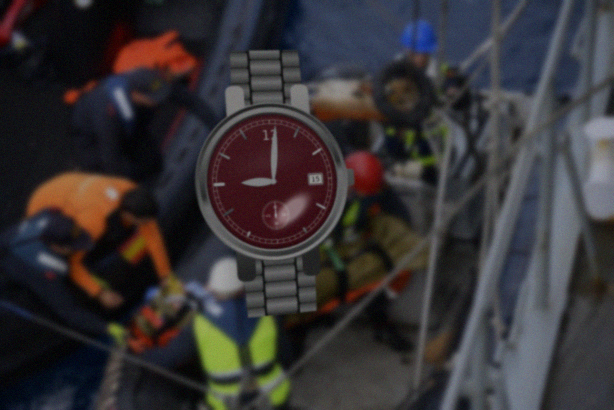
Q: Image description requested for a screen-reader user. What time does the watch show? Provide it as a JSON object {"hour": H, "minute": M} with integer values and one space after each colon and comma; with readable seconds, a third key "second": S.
{"hour": 9, "minute": 1}
